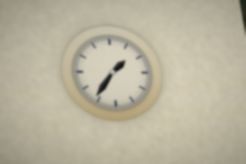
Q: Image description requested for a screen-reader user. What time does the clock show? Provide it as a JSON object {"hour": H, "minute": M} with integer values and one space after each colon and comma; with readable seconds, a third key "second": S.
{"hour": 1, "minute": 36}
